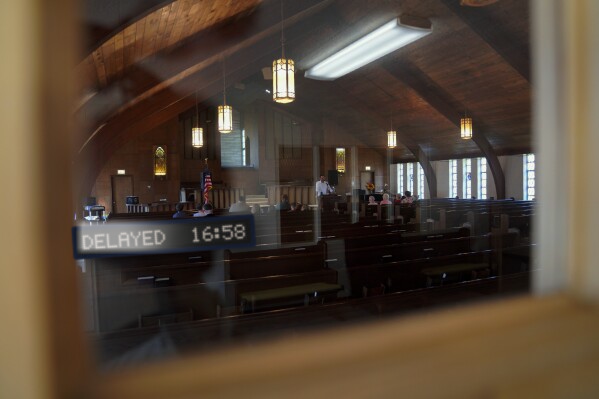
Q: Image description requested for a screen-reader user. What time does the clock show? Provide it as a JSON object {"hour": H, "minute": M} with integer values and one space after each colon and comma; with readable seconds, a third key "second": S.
{"hour": 16, "minute": 58}
